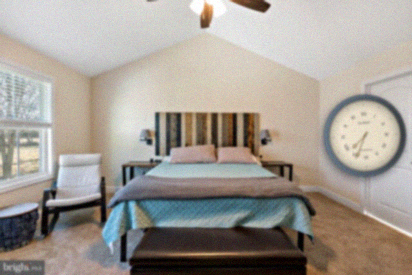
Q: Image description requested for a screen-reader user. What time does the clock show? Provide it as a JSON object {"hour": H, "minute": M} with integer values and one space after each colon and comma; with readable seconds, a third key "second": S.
{"hour": 7, "minute": 34}
